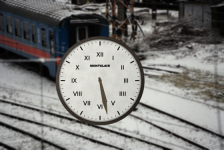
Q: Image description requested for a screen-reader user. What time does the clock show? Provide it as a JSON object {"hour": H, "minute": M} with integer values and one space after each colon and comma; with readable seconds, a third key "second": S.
{"hour": 5, "minute": 28}
